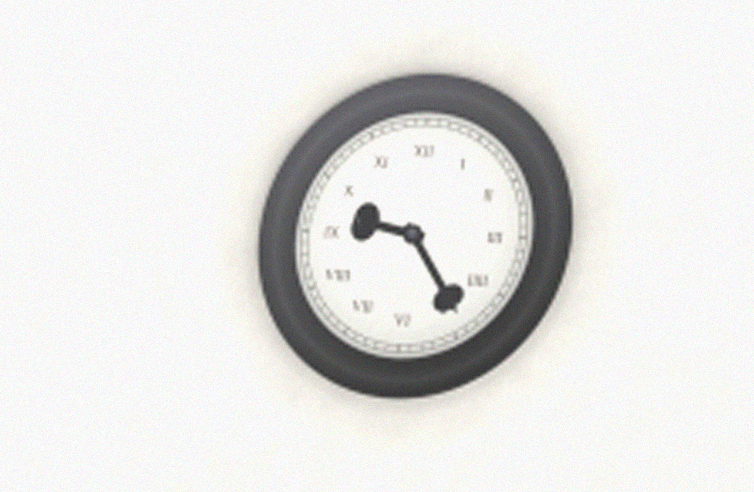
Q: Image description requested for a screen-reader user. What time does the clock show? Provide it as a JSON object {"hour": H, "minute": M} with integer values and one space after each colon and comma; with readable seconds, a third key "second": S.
{"hour": 9, "minute": 24}
